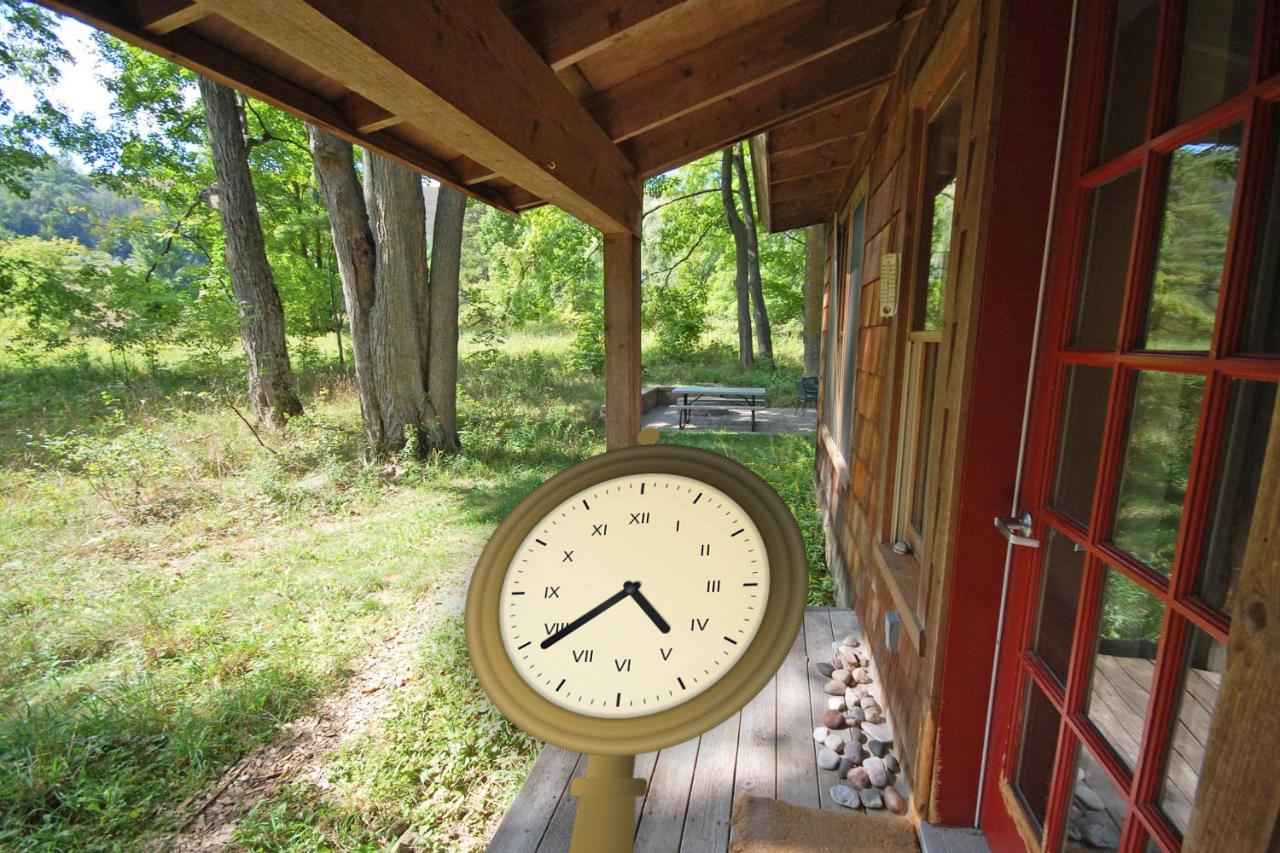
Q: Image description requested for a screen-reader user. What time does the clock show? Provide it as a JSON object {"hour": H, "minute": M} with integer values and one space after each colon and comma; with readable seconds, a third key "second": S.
{"hour": 4, "minute": 39}
